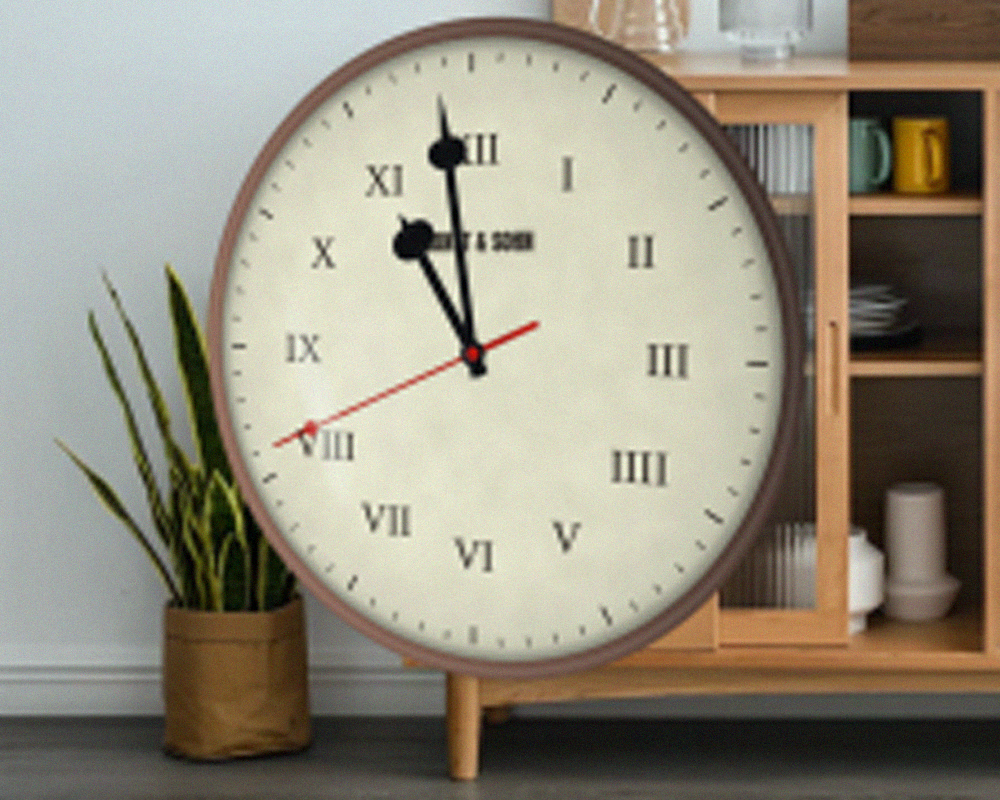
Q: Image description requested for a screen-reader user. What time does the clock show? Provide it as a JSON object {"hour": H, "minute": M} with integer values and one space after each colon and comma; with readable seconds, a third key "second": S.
{"hour": 10, "minute": 58, "second": 41}
